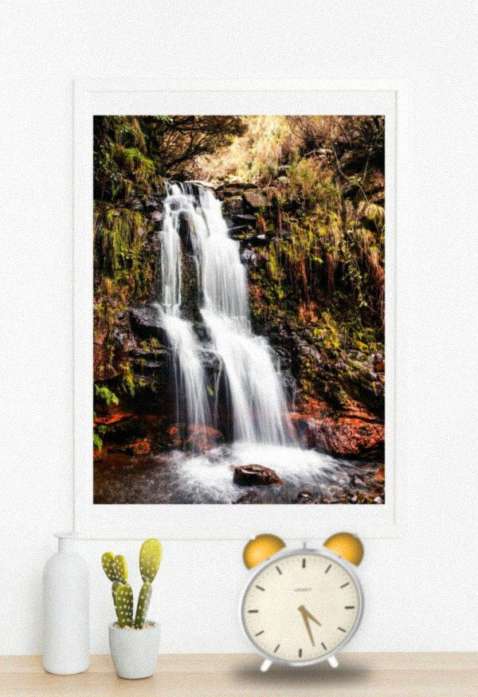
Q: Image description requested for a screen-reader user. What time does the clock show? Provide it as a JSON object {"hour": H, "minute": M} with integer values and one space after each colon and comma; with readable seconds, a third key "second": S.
{"hour": 4, "minute": 27}
